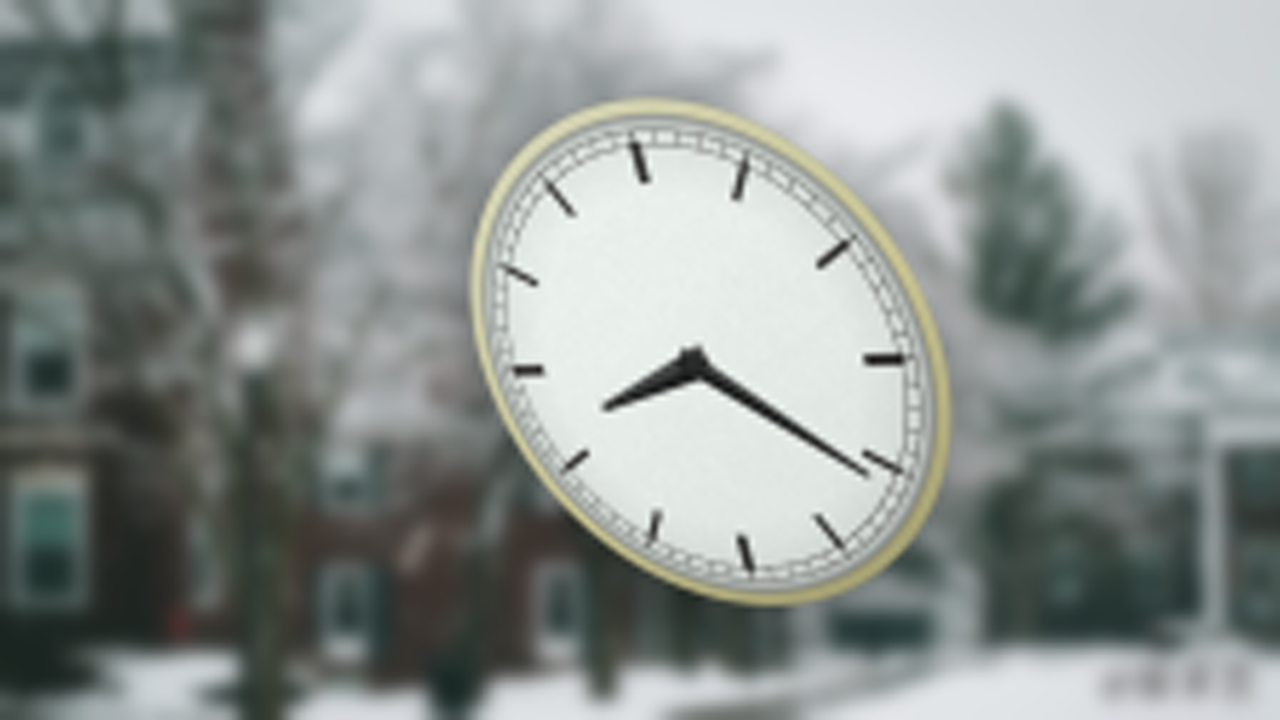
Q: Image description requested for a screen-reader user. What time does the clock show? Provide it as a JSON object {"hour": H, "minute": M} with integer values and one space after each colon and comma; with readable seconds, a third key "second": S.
{"hour": 8, "minute": 21}
